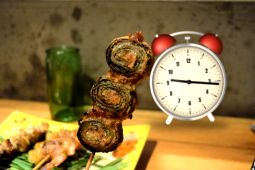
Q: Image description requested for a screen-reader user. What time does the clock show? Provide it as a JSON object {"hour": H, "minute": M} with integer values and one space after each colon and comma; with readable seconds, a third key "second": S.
{"hour": 9, "minute": 16}
